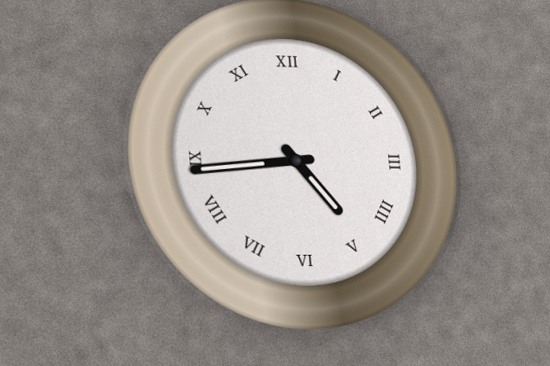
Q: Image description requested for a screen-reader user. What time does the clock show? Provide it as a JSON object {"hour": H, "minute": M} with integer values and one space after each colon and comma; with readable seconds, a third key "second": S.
{"hour": 4, "minute": 44}
